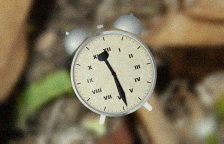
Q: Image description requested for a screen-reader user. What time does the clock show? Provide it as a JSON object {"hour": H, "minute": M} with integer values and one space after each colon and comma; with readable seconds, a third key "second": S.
{"hour": 11, "minute": 29}
